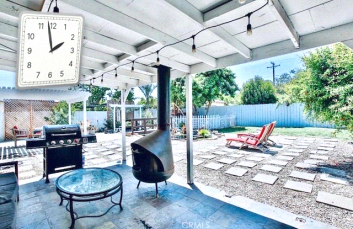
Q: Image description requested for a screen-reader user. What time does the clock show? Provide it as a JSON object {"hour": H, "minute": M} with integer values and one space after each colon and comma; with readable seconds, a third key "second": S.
{"hour": 1, "minute": 58}
